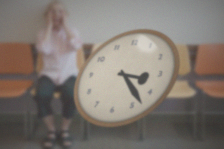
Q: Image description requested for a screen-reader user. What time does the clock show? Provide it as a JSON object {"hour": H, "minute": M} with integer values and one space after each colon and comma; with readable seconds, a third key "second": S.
{"hour": 3, "minute": 23}
